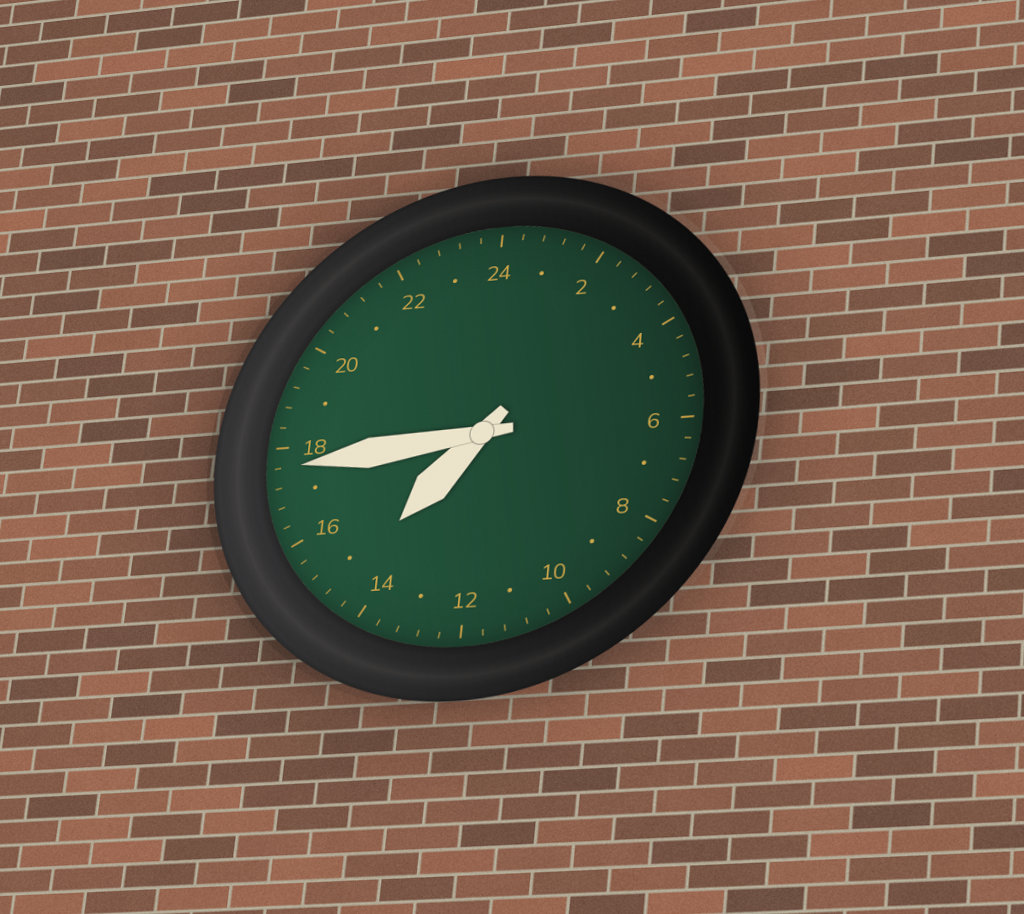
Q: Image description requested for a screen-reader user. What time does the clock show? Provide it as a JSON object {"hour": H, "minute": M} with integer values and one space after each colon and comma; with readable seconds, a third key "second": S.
{"hour": 14, "minute": 44}
